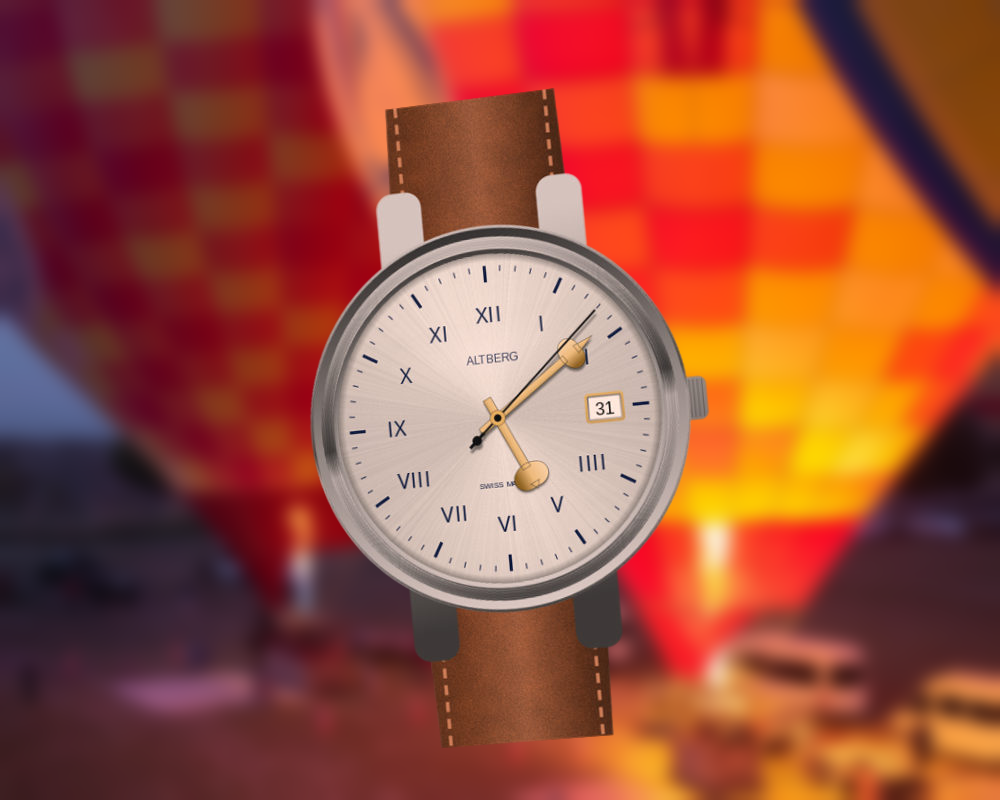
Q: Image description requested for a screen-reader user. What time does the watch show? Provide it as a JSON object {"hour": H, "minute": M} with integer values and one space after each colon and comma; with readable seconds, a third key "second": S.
{"hour": 5, "minute": 9, "second": 8}
